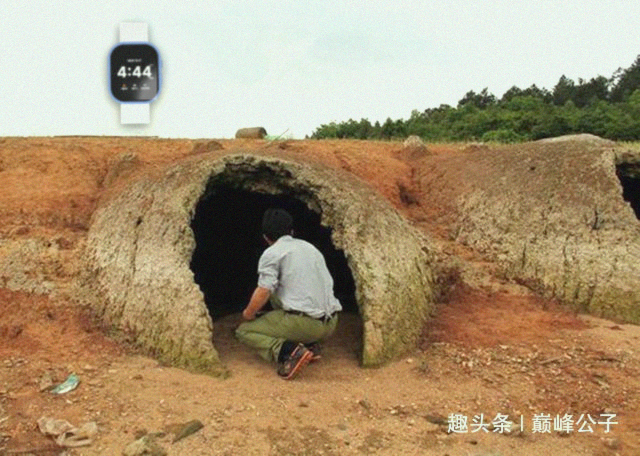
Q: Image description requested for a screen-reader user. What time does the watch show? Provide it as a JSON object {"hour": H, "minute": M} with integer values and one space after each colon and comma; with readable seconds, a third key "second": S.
{"hour": 4, "minute": 44}
